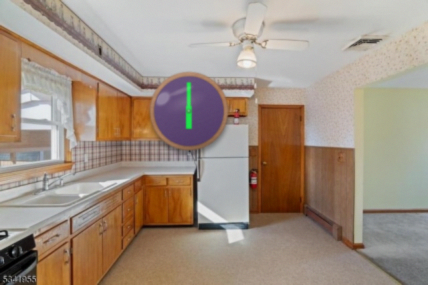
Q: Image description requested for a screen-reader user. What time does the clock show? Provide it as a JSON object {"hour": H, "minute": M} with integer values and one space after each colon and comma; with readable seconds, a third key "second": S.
{"hour": 6, "minute": 0}
